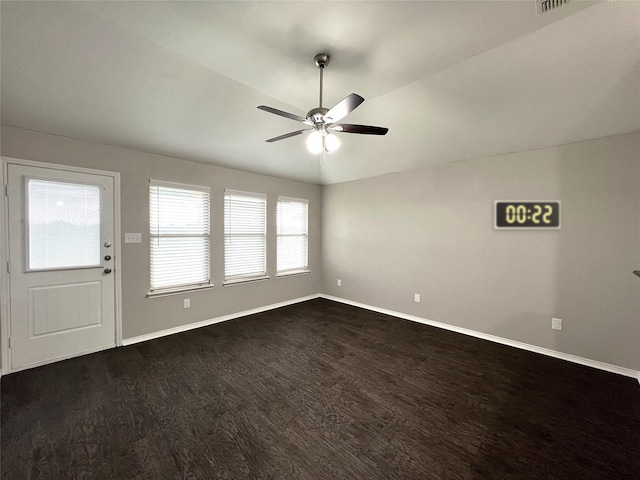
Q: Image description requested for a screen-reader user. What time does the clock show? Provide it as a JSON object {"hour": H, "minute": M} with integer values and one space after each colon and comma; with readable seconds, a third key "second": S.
{"hour": 0, "minute": 22}
